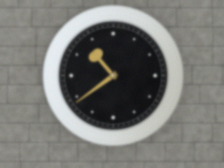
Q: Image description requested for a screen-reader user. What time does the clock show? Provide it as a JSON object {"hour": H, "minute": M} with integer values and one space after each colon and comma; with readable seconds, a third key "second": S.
{"hour": 10, "minute": 39}
